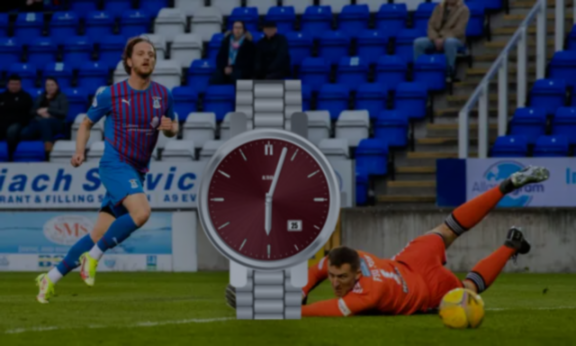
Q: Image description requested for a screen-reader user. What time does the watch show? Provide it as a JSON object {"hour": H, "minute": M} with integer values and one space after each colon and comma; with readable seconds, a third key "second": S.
{"hour": 6, "minute": 3}
